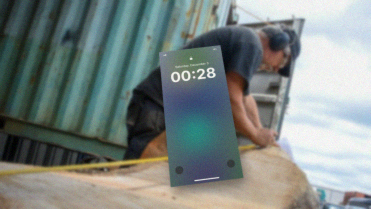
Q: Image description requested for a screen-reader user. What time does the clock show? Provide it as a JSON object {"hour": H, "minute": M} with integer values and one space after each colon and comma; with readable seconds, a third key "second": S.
{"hour": 0, "minute": 28}
